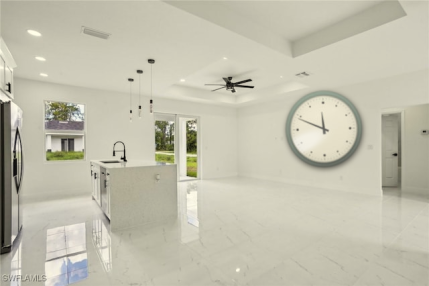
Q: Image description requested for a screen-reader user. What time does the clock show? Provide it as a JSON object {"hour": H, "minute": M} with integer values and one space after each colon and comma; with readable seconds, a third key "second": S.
{"hour": 11, "minute": 49}
